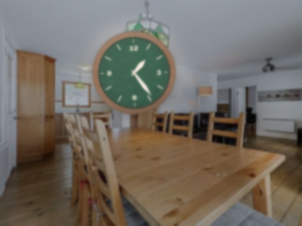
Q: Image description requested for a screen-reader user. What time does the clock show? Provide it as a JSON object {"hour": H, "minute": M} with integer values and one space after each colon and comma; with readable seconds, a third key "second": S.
{"hour": 1, "minute": 24}
